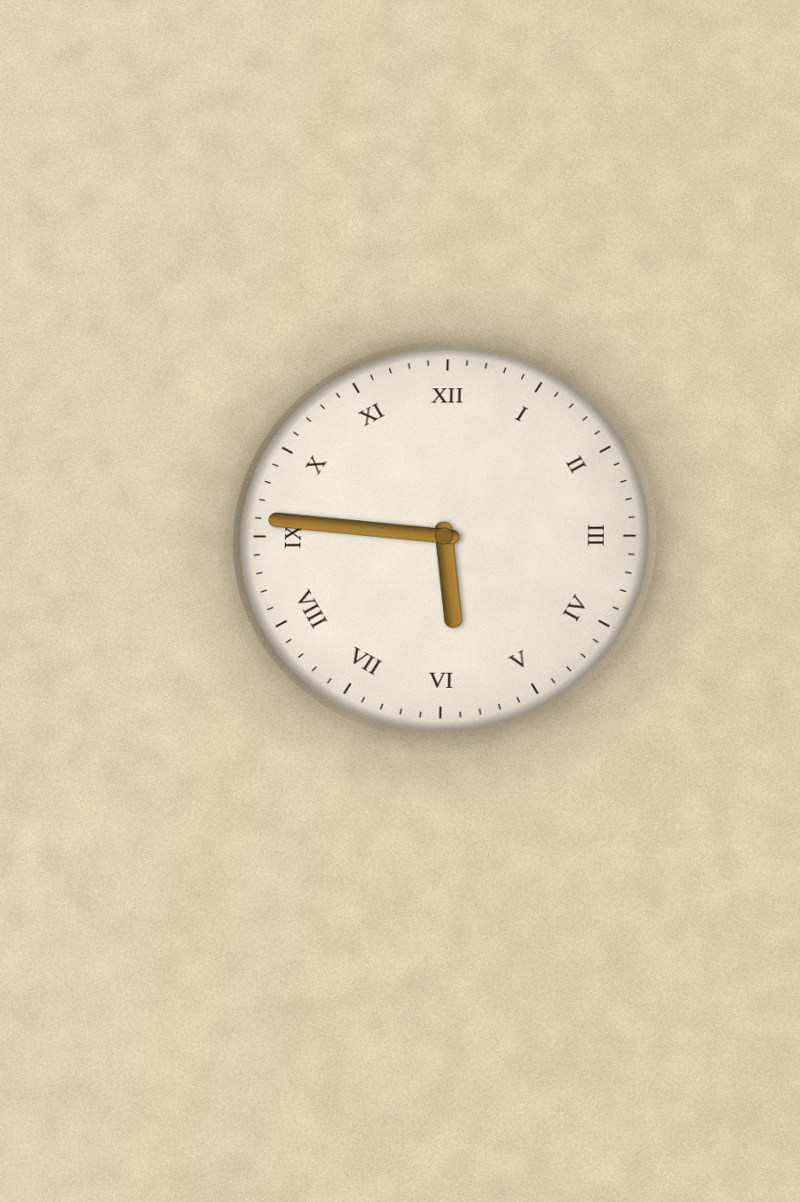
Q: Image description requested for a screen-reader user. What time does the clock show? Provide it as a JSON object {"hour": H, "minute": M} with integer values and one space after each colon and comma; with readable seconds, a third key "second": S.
{"hour": 5, "minute": 46}
